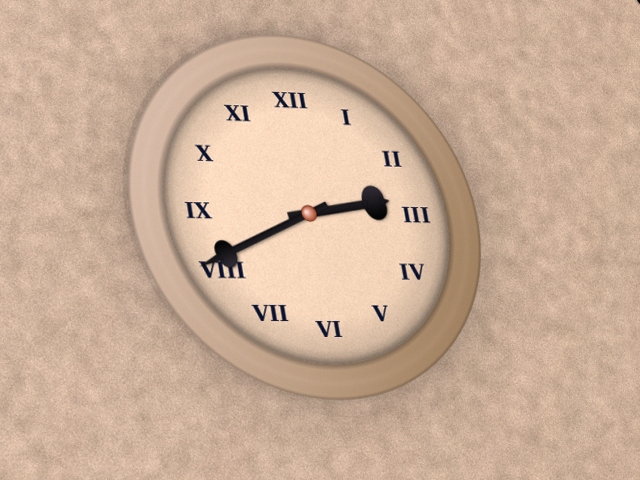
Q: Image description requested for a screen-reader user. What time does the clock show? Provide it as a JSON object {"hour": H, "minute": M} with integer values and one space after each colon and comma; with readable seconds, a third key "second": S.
{"hour": 2, "minute": 41}
